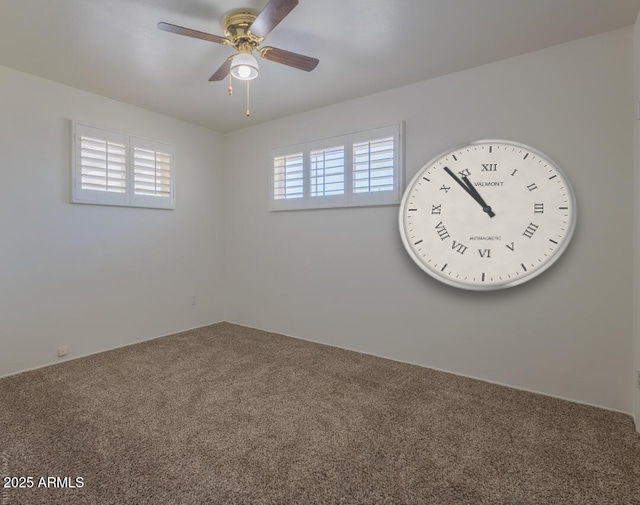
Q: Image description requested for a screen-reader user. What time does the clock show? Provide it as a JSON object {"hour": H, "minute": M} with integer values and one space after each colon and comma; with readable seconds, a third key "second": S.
{"hour": 10, "minute": 53}
